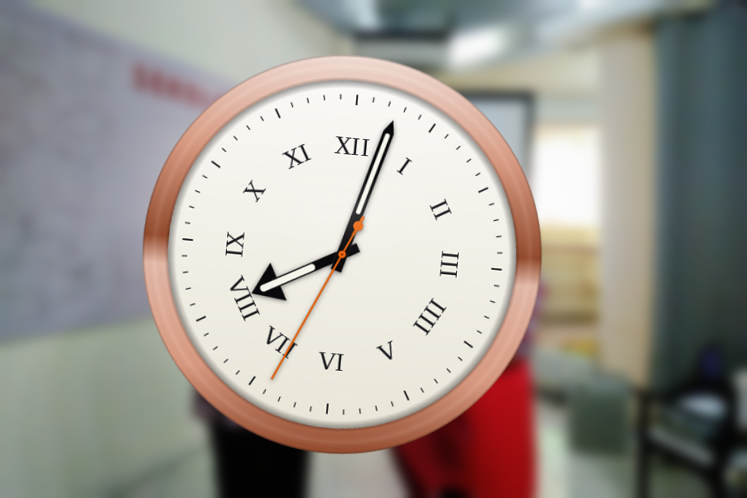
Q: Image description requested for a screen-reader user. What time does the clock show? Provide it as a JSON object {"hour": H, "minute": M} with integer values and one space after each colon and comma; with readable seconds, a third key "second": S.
{"hour": 8, "minute": 2, "second": 34}
